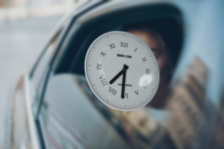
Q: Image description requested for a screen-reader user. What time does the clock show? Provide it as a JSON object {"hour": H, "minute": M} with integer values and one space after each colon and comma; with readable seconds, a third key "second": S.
{"hour": 7, "minute": 31}
